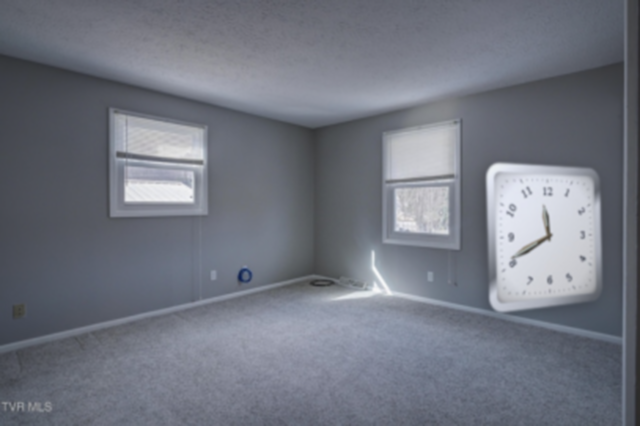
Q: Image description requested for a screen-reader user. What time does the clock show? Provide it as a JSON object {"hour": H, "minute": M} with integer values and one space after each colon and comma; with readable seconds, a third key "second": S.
{"hour": 11, "minute": 41}
